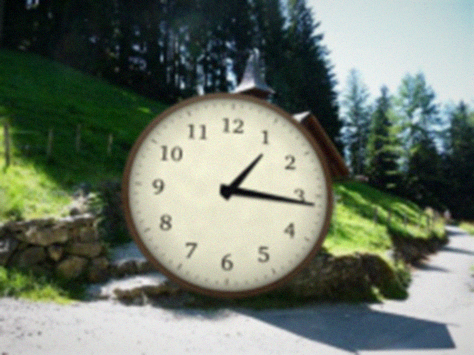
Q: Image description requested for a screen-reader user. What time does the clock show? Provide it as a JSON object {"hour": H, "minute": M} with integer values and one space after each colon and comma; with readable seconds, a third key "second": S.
{"hour": 1, "minute": 16}
